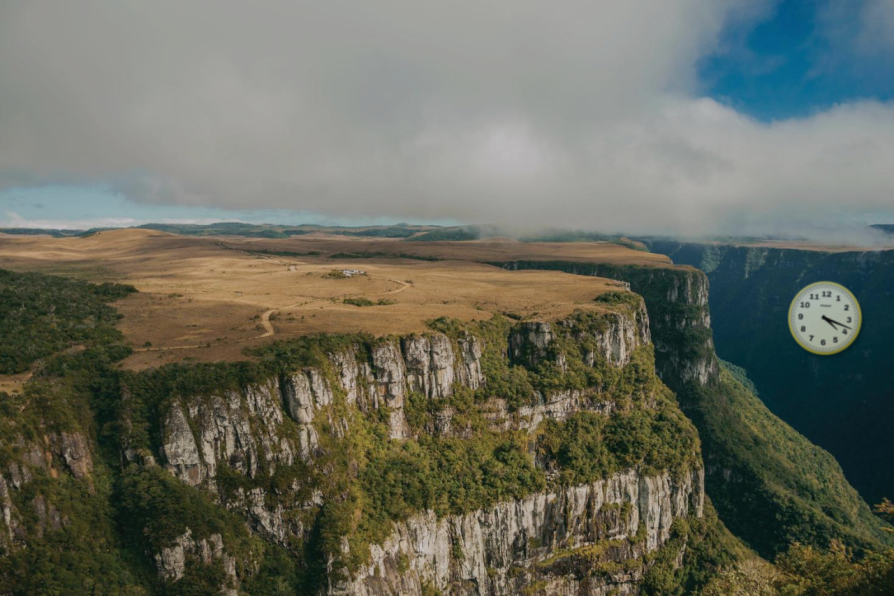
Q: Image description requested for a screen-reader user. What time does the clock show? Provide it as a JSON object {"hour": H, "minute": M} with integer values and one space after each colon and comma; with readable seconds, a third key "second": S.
{"hour": 4, "minute": 18}
